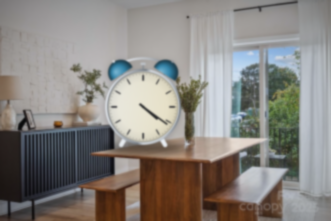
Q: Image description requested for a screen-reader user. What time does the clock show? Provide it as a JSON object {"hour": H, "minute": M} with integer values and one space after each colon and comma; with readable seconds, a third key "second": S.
{"hour": 4, "minute": 21}
